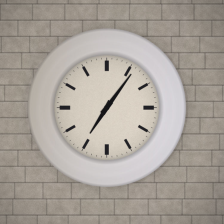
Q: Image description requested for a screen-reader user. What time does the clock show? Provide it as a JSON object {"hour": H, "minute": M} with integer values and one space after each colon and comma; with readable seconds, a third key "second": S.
{"hour": 7, "minute": 6}
